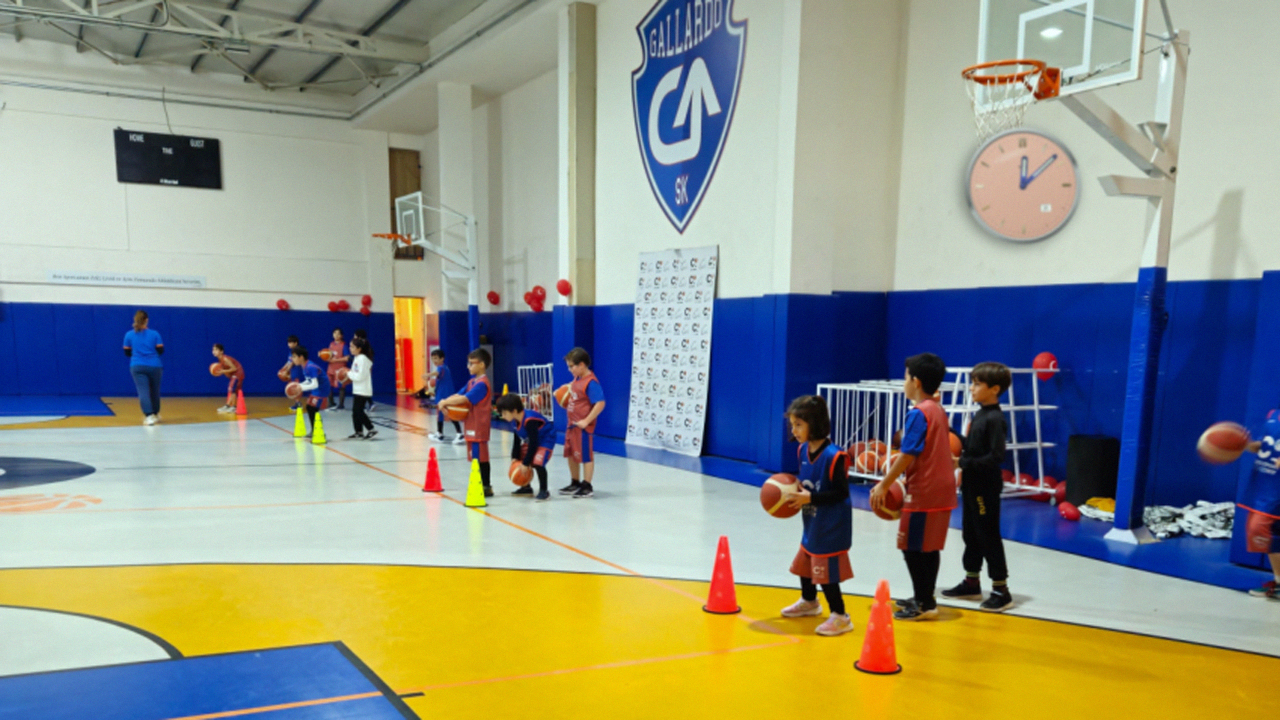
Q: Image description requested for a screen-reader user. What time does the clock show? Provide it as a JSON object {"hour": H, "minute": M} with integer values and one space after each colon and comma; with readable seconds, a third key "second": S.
{"hour": 12, "minute": 8}
